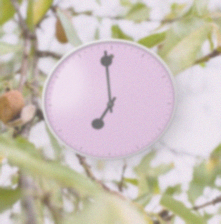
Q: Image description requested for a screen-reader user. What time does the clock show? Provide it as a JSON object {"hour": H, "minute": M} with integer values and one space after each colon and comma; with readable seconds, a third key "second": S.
{"hour": 6, "minute": 59}
